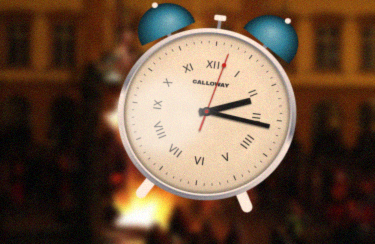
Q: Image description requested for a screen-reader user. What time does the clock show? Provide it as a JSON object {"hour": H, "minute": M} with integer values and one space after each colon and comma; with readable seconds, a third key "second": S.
{"hour": 2, "minute": 16, "second": 2}
